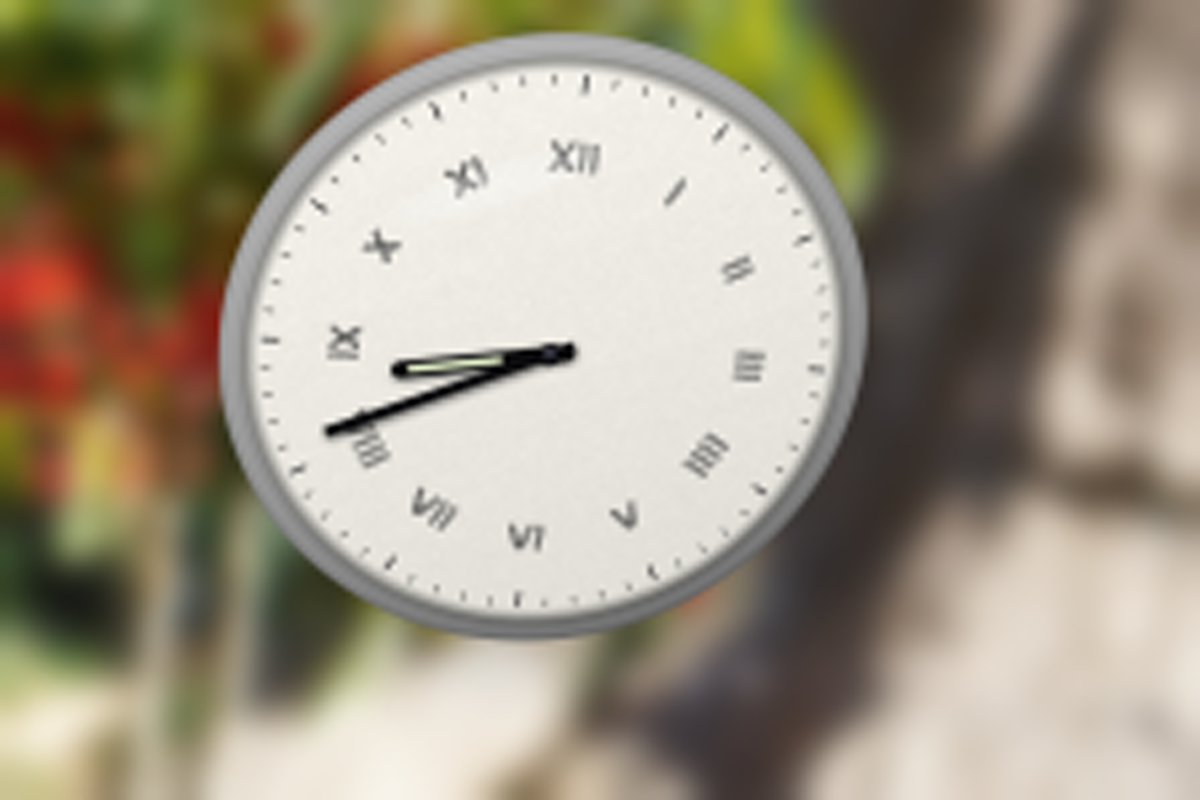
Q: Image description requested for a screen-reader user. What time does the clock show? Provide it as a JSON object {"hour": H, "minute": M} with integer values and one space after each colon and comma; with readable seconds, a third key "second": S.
{"hour": 8, "minute": 41}
